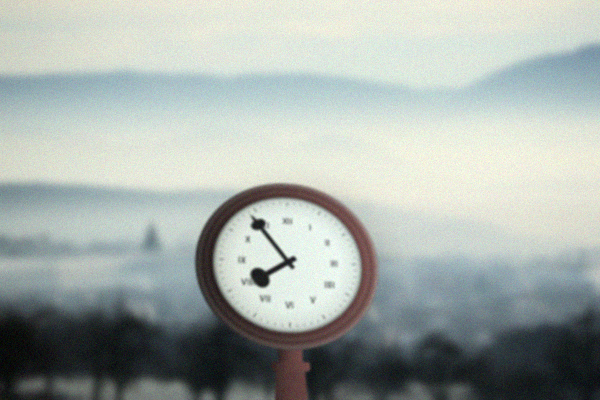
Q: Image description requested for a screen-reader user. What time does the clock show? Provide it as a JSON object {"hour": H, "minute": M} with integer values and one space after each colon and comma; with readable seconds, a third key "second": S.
{"hour": 7, "minute": 54}
